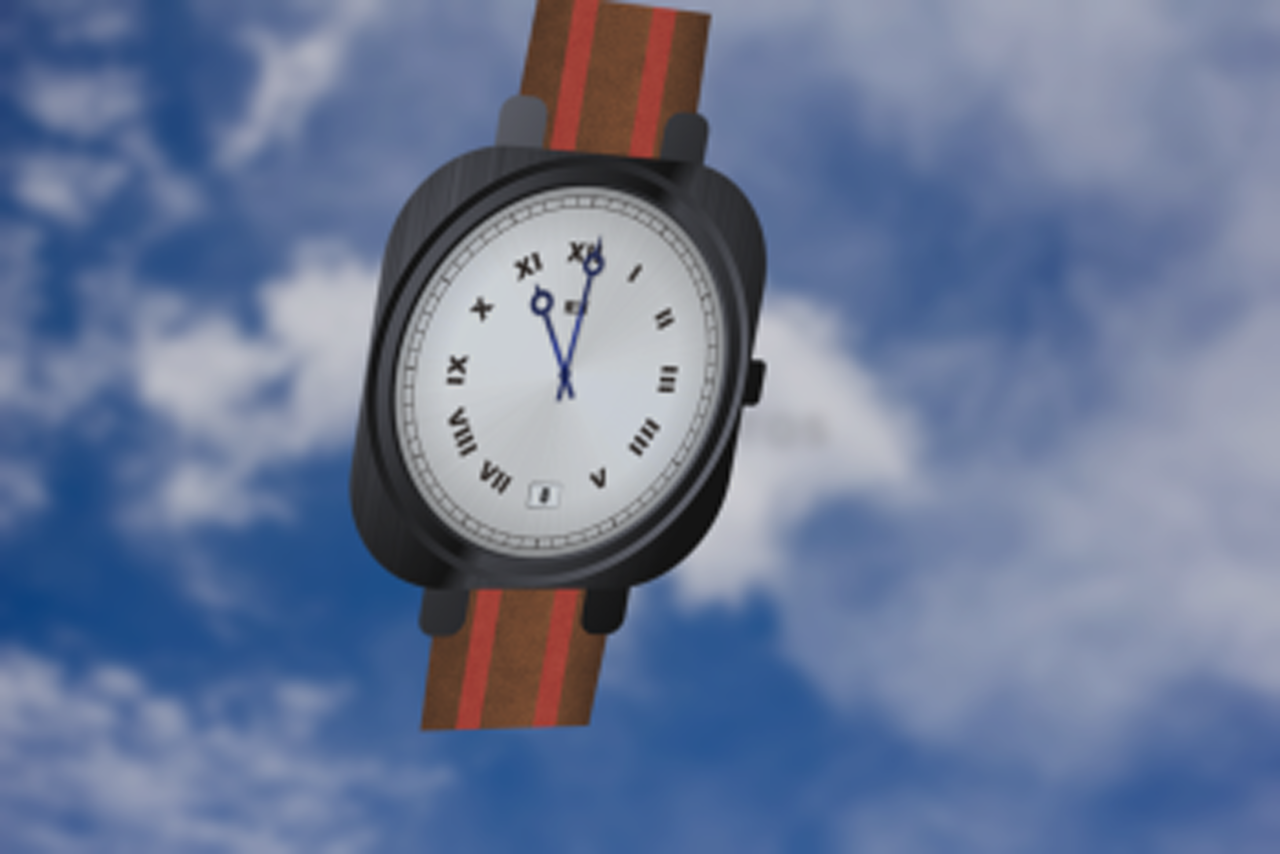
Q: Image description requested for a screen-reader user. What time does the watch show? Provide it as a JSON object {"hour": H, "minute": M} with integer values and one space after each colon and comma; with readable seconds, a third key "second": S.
{"hour": 11, "minute": 1}
